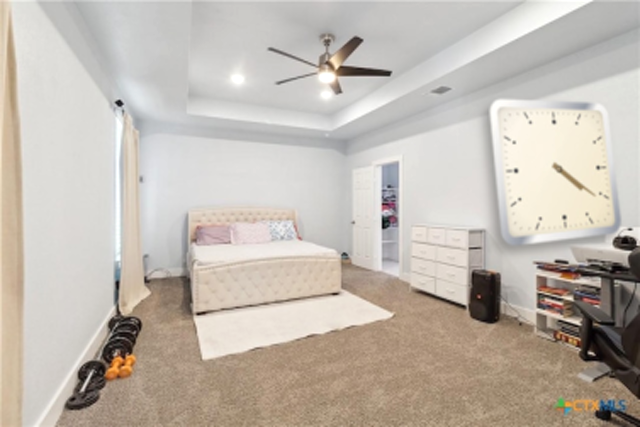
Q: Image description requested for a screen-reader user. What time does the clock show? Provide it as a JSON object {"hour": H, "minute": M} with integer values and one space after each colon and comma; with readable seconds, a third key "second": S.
{"hour": 4, "minute": 21}
